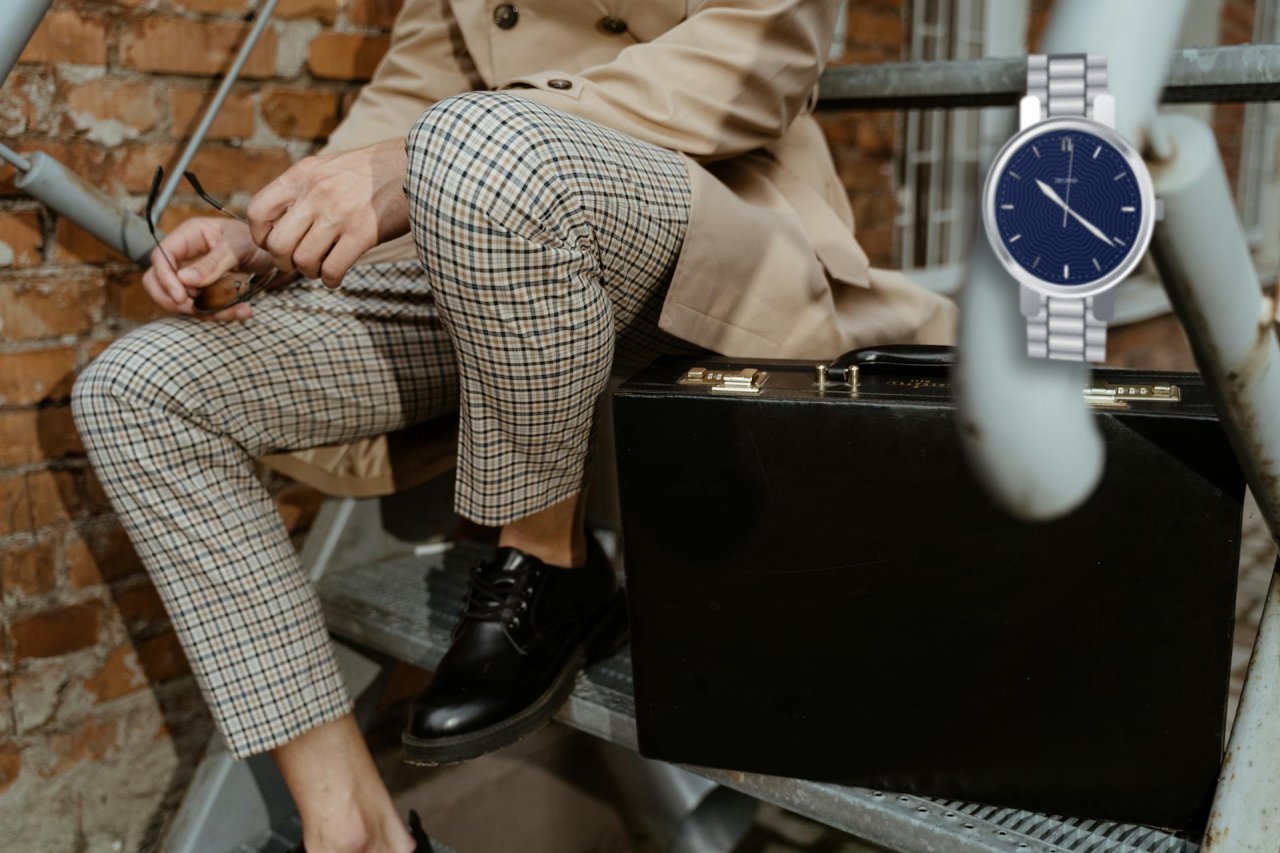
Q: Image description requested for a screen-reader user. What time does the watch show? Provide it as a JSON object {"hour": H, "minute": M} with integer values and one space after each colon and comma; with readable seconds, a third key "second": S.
{"hour": 10, "minute": 21, "second": 1}
